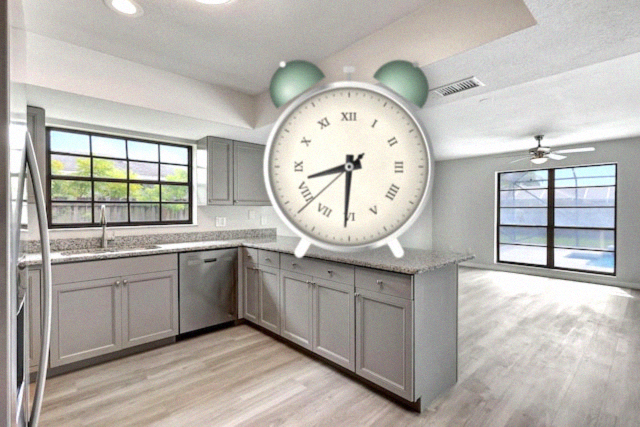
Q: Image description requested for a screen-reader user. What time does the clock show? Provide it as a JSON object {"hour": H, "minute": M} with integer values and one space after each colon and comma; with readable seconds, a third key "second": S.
{"hour": 8, "minute": 30, "second": 38}
